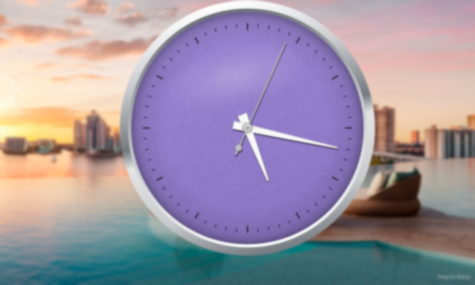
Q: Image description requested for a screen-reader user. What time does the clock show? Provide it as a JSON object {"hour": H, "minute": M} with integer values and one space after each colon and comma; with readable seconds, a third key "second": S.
{"hour": 5, "minute": 17, "second": 4}
